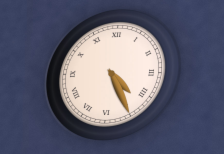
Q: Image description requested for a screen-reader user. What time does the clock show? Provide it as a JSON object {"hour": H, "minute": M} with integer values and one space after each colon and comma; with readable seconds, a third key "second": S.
{"hour": 4, "minute": 25}
